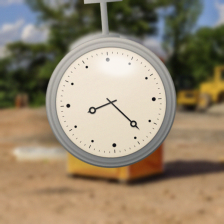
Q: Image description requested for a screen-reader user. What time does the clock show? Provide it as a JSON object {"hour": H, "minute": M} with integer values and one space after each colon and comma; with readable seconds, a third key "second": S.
{"hour": 8, "minute": 23}
